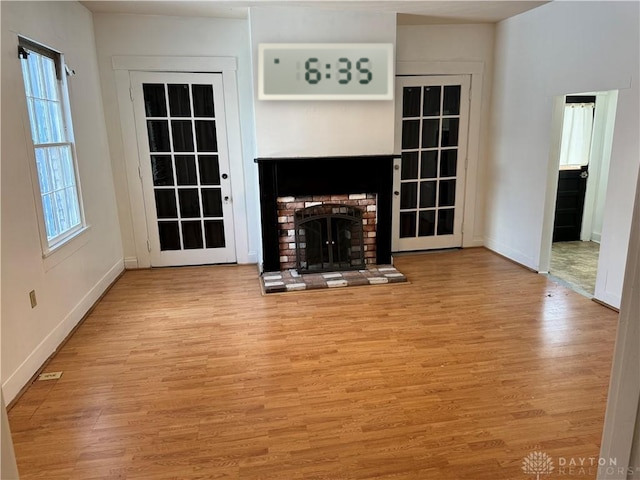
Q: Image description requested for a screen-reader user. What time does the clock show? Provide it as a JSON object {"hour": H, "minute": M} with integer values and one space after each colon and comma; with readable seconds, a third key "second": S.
{"hour": 6, "minute": 35}
